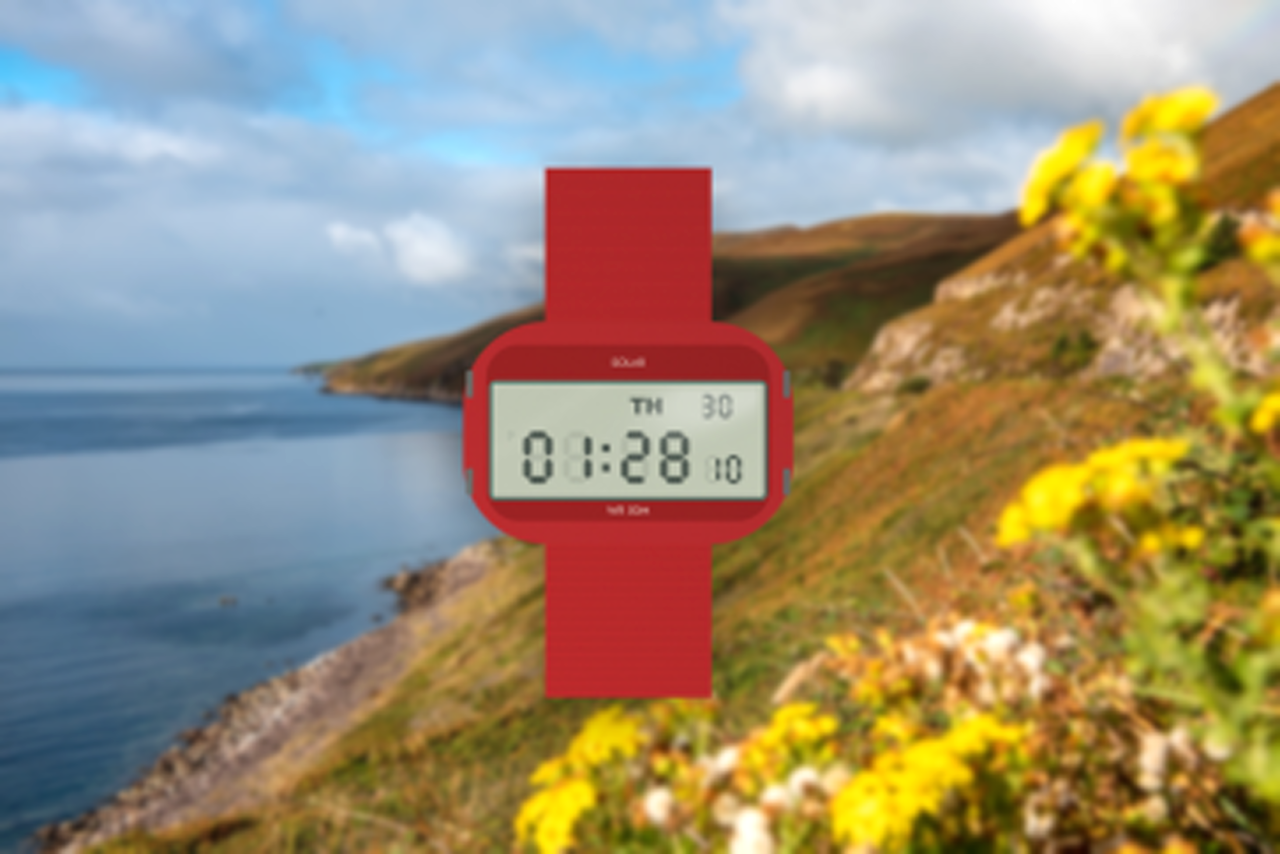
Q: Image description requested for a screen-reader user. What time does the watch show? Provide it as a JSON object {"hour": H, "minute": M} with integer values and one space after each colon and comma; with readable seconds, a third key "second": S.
{"hour": 1, "minute": 28, "second": 10}
